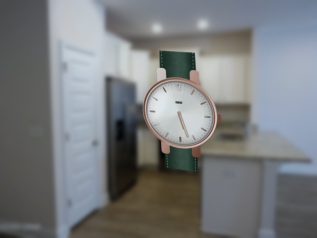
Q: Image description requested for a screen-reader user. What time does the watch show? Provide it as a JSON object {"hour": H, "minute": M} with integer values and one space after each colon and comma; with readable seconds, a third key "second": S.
{"hour": 5, "minute": 27}
